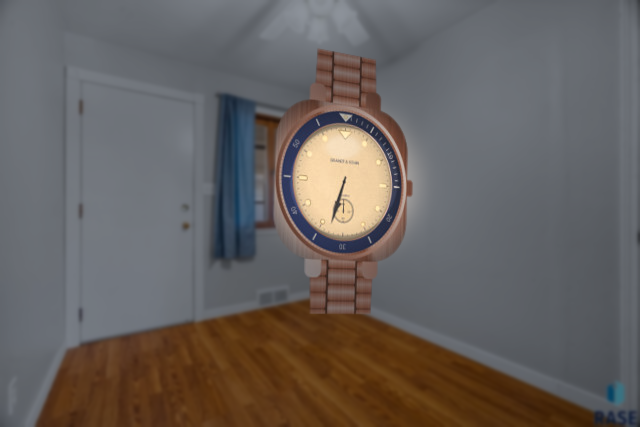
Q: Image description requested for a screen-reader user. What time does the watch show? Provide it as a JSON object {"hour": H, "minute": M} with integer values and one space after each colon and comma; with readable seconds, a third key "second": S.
{"hour": 6, "minute": 33}
